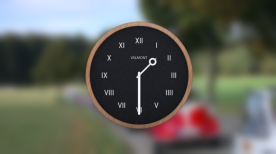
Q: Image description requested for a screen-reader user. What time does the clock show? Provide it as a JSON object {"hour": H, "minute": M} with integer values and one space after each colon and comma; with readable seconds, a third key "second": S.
{"hour": 1, "minute": 30}
